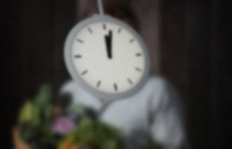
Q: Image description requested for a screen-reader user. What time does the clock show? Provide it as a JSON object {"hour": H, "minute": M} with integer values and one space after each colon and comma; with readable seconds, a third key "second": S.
{"hour": 12, "minute": 2}
